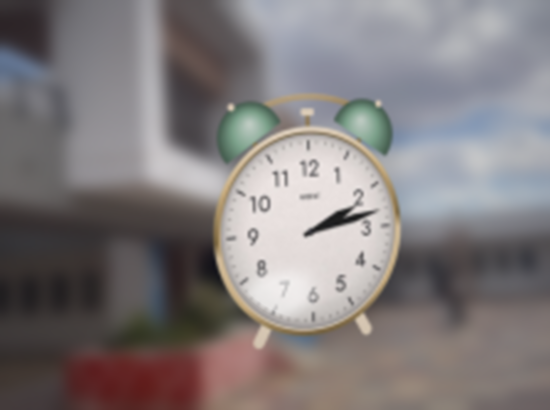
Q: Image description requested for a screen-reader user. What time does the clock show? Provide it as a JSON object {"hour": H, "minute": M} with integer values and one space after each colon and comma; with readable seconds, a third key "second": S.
{"hour": 2, "minute": 13}
